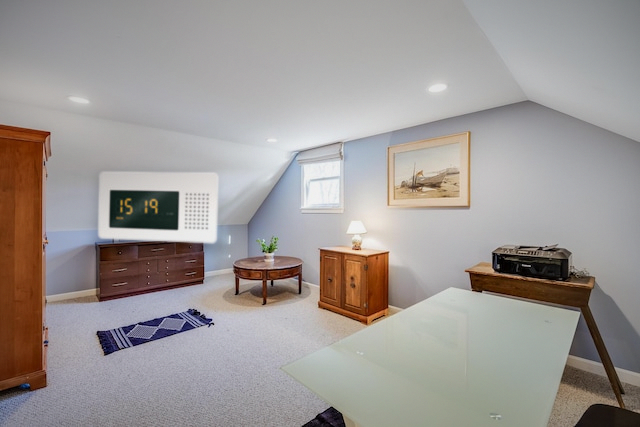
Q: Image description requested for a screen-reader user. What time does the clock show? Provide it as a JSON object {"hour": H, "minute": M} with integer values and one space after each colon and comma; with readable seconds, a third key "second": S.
{"hour": 15, "minute": 19}
